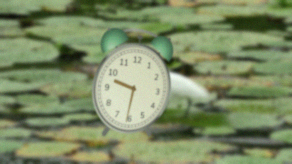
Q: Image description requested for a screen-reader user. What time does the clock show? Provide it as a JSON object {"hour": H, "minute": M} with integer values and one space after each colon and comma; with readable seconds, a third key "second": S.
{"hour": 9, "minute": 31}
